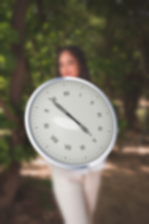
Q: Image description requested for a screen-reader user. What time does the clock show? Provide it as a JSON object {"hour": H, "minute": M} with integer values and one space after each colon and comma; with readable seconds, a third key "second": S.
{"hour": 4, "minute": 54}
